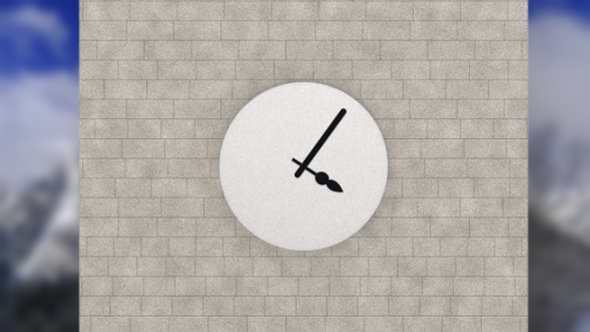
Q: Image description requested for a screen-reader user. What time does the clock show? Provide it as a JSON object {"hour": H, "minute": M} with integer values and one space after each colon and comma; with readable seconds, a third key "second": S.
{"hour": 4, "minute": 6}
